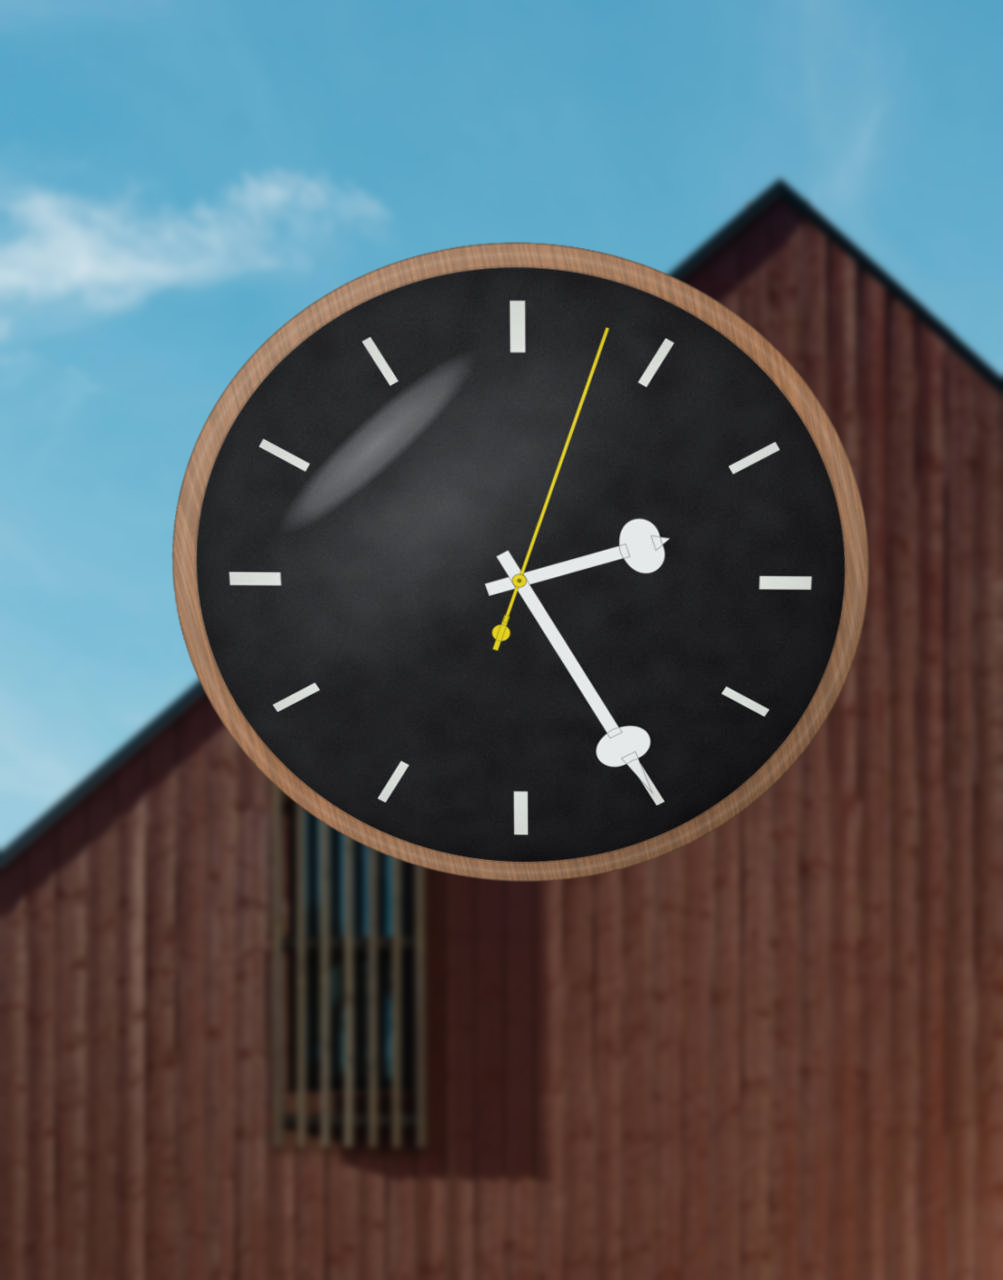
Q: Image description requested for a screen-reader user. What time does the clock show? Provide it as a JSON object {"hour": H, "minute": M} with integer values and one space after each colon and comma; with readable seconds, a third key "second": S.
{"hour": 2, "minute": 25, "second": 3}
